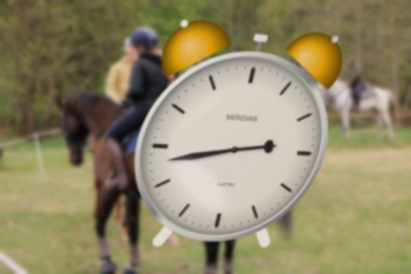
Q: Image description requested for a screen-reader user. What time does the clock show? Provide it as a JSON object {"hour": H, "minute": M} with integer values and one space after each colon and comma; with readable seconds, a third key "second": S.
{"hour": 2, "minute": 43}
